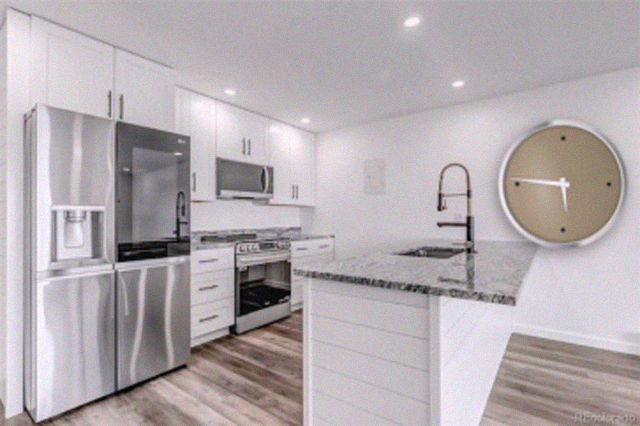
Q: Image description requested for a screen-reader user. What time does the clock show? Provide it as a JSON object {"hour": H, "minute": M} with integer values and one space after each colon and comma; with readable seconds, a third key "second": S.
{"hour": 5, "minute": 46}
